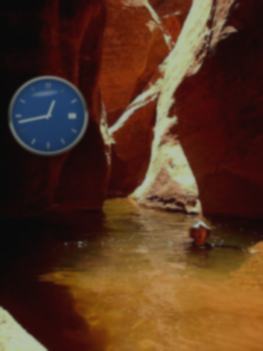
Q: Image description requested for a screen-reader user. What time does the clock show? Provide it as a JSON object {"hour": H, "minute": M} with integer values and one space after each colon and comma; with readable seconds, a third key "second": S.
{"hour": 12, "minute": 43}
